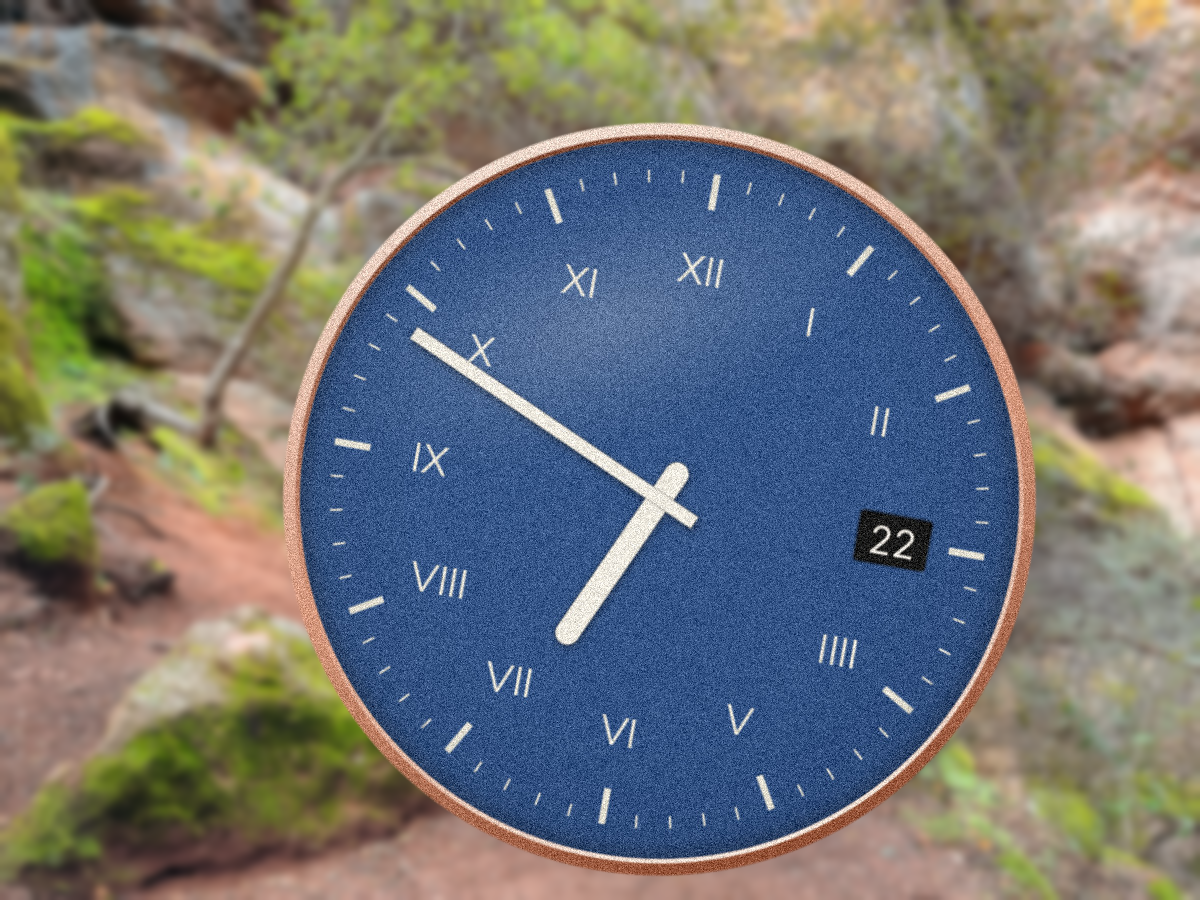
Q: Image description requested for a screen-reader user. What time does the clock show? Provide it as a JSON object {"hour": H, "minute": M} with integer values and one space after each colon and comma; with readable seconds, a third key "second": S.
{"hour": 6, "minute": 49}
